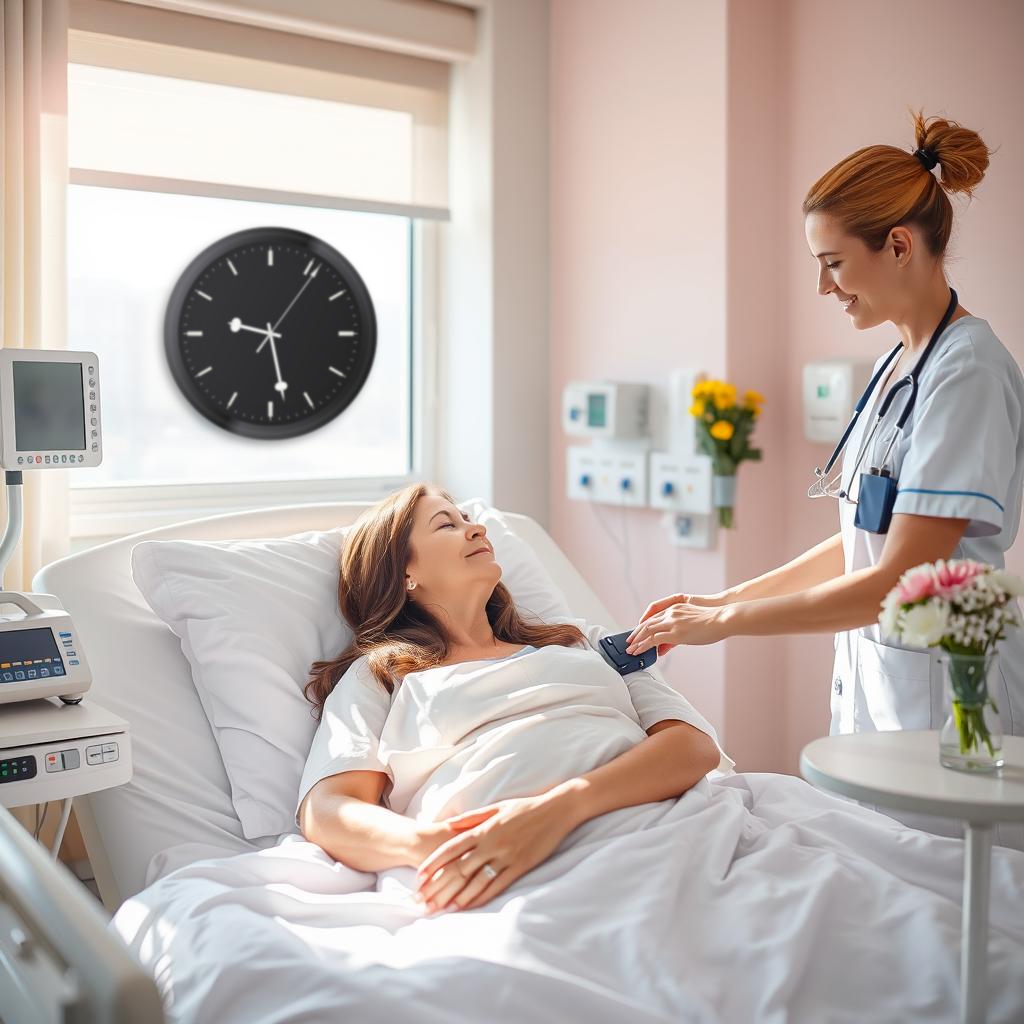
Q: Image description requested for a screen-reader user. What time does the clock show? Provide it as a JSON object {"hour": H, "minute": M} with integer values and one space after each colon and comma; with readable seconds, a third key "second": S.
{"hour": 9, "minute": 28, "second": 6}
